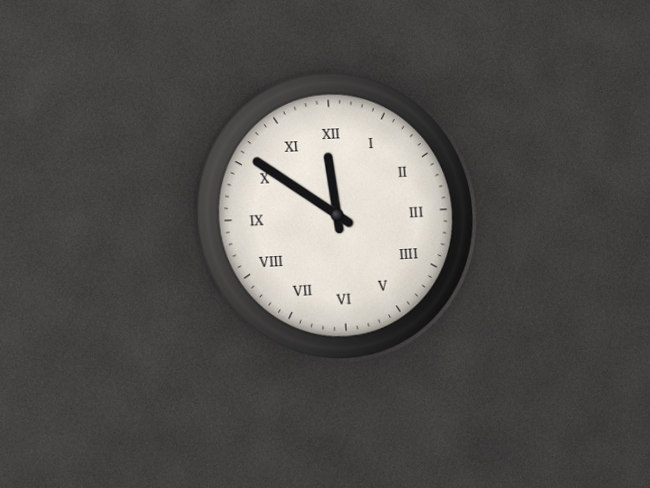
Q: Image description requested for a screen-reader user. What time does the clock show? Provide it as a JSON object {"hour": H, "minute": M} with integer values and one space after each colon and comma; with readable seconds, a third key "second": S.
{"hour": 11, "minute": 51}
